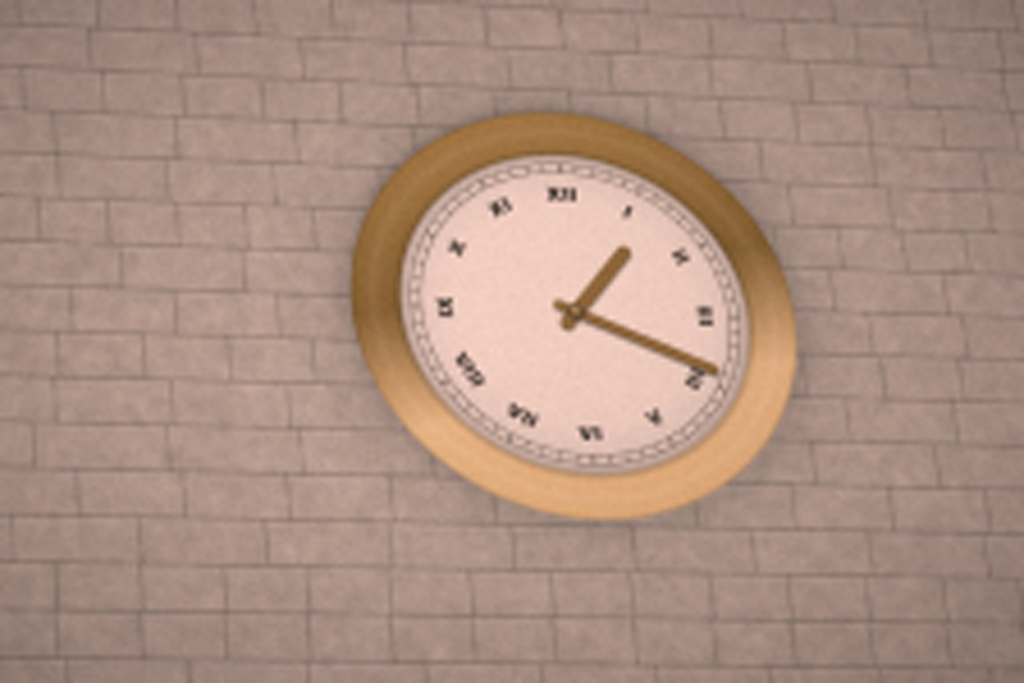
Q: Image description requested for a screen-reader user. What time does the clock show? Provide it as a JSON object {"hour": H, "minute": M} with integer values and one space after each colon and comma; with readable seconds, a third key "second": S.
{"hour": 1, "minute": 19}
